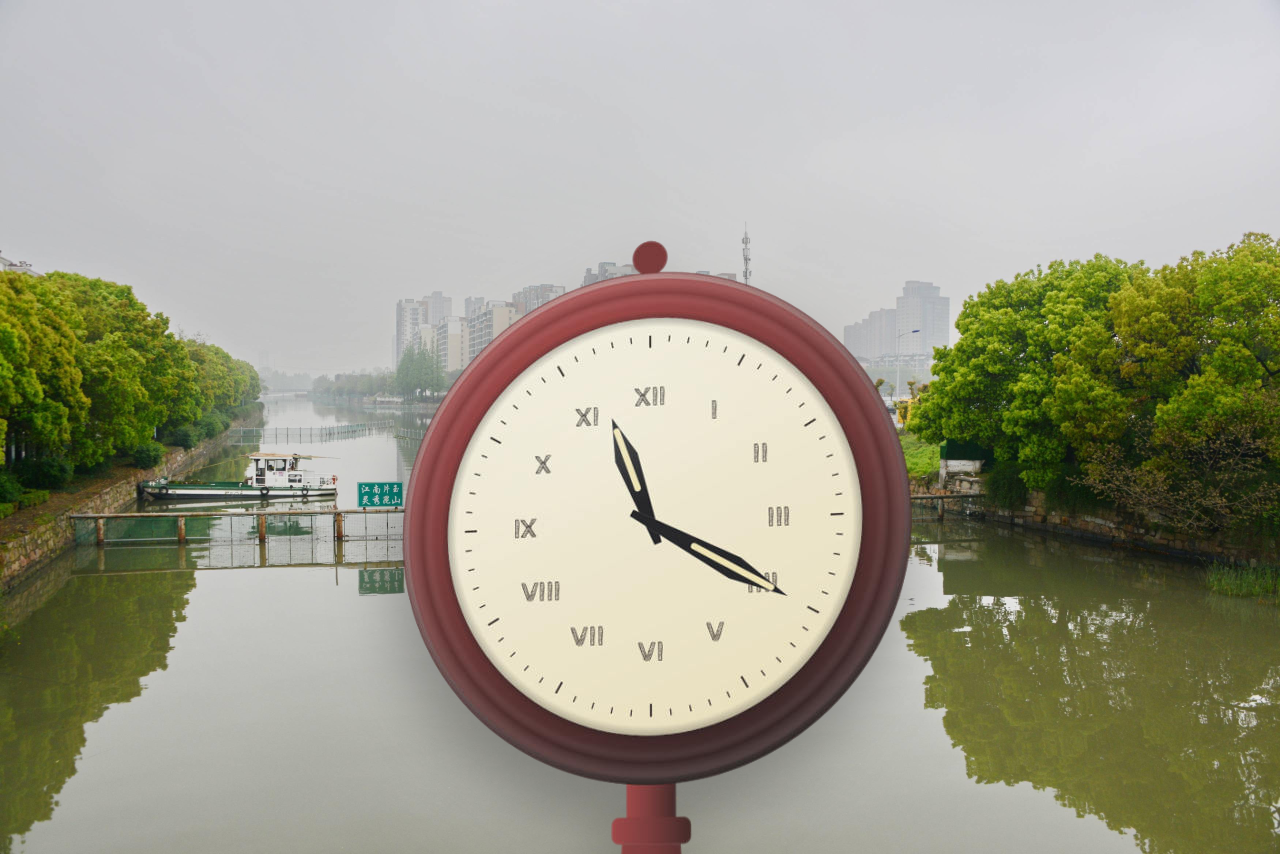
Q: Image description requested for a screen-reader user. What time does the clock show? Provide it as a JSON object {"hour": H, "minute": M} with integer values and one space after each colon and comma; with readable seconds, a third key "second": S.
{"hour": 11, "minute": 20}
